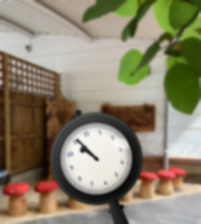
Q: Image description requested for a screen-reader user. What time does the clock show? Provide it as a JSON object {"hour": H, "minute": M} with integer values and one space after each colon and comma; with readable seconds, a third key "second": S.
{"hour": 10, "minute": 56}
